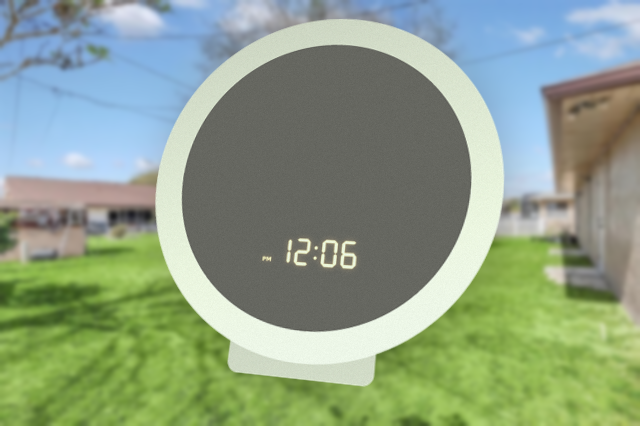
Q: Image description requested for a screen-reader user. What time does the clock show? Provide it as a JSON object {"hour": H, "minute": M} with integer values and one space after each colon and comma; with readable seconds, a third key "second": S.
{"hour": 12, "minute": 6}
